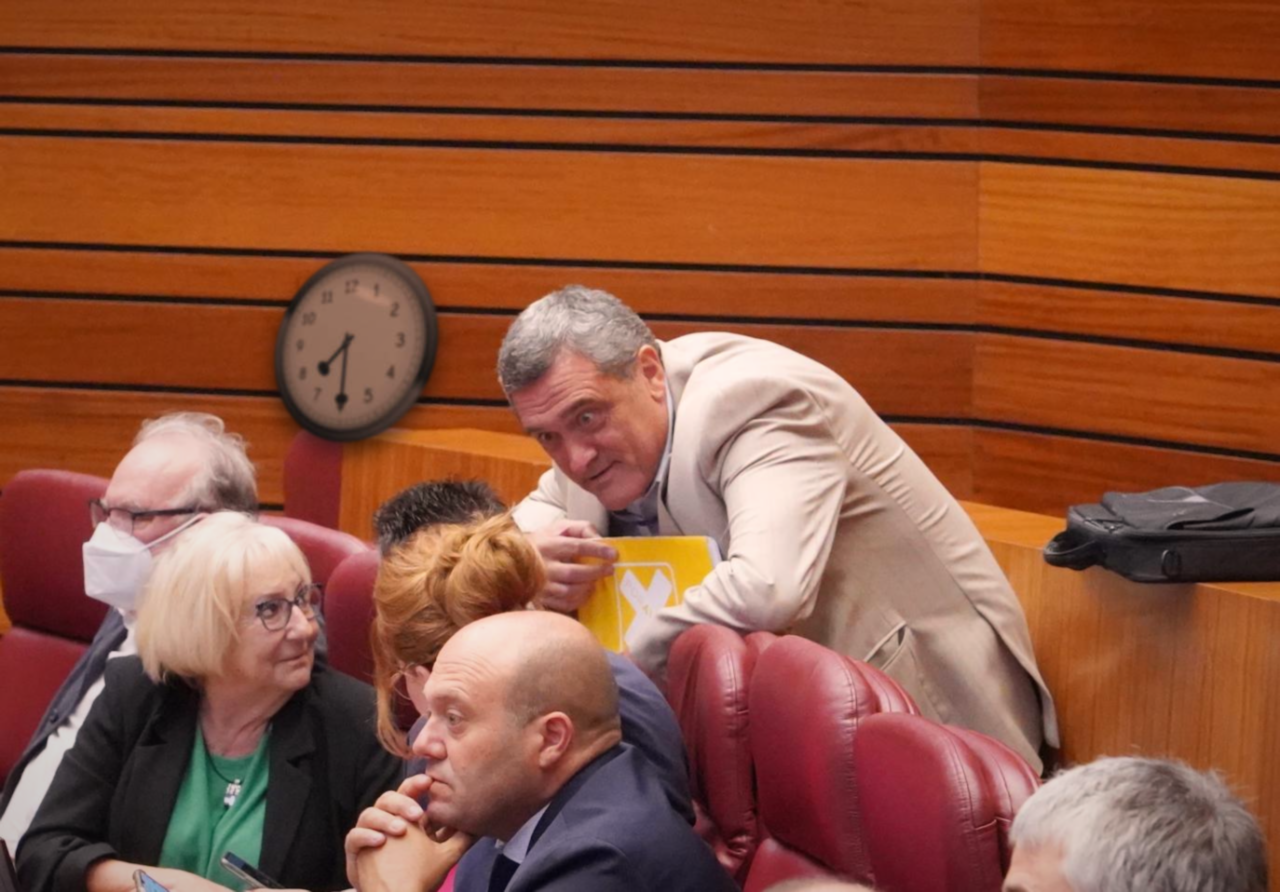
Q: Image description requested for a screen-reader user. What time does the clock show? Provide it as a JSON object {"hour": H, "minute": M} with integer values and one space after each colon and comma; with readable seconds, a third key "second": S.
{"hour": 7, "minute": 30}
